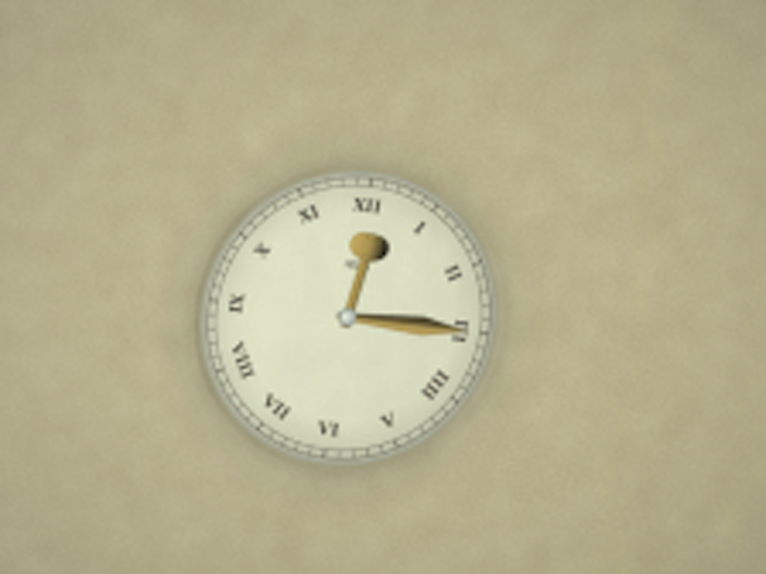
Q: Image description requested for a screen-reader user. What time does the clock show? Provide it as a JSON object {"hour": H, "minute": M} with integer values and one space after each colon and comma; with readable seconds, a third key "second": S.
{"hour": 12, "minute": 15}
